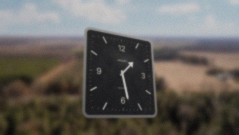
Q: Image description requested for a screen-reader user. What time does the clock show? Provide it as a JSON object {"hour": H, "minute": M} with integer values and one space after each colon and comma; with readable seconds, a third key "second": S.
{"hour": 1, "minute": 28}
